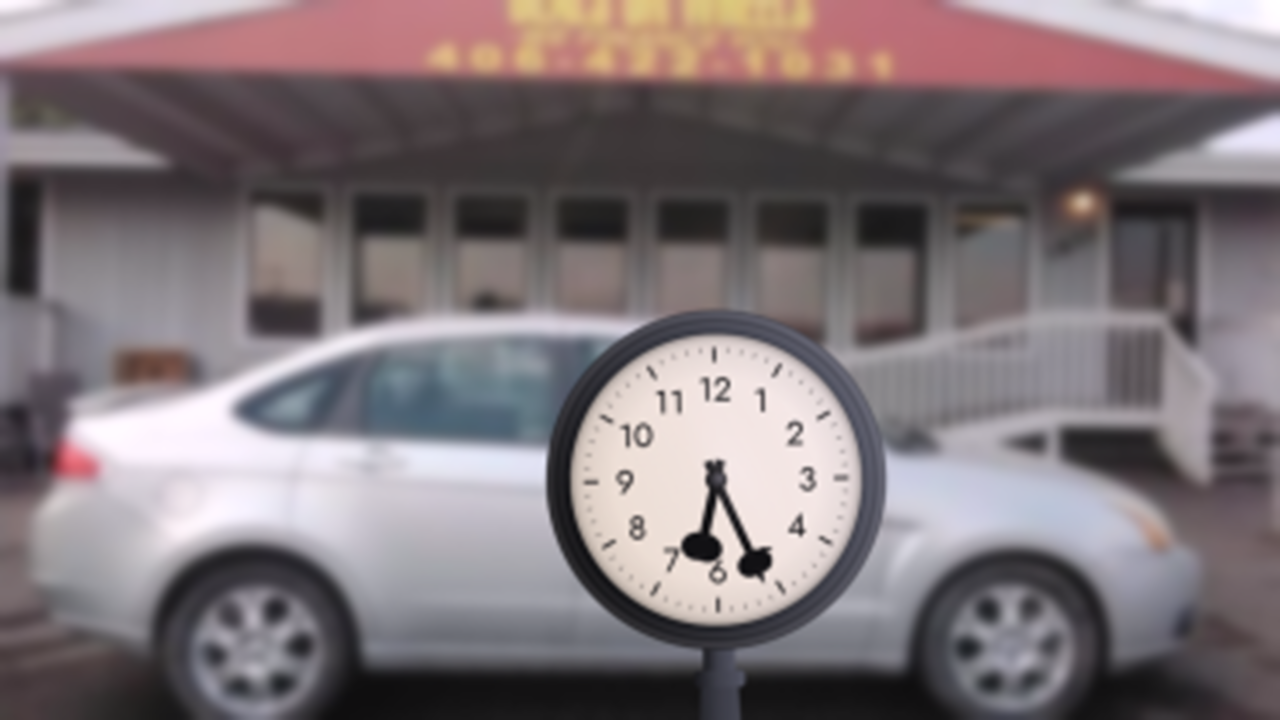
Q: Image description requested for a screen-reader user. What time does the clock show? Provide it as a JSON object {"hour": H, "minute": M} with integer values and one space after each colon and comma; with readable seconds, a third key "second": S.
{"hour": 6, "minute": 26}
